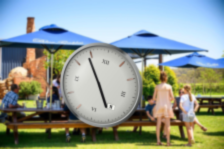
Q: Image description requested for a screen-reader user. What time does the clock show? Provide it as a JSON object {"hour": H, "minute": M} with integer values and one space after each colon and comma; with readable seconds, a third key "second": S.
{"hour": 4, "minute": 54}
